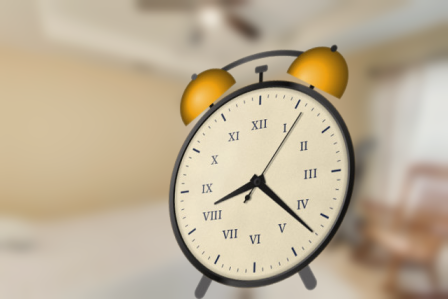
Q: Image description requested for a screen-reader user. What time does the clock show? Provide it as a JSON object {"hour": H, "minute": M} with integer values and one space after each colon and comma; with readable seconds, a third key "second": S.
{"hour": 8, "minute": 22, "second": 6}
